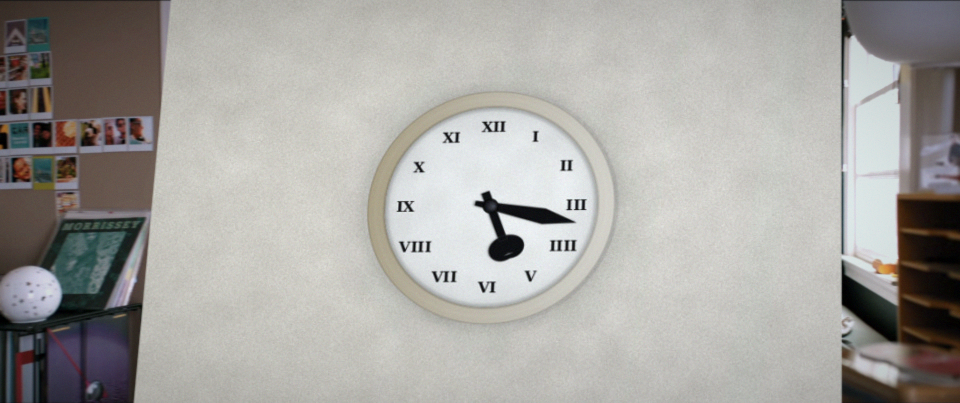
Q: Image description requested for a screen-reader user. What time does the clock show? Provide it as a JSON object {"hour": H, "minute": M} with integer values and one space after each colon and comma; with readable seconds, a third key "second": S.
{"hour": 5, "minute": 17}
